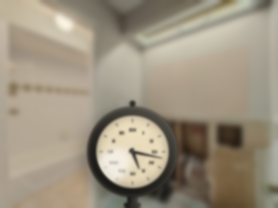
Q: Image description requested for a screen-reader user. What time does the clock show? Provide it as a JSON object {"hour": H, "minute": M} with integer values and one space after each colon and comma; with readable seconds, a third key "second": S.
{"hour": 5, "minute": 17}
